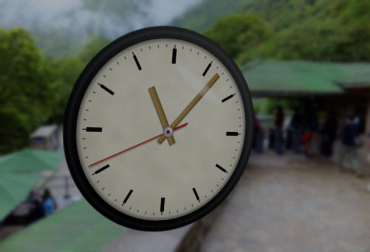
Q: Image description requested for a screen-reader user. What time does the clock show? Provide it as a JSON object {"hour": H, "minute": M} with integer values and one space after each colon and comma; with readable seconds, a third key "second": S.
{"hour": 11, "minute": 6, "second": 41}
